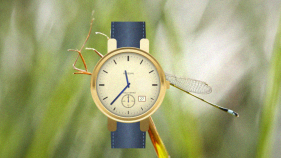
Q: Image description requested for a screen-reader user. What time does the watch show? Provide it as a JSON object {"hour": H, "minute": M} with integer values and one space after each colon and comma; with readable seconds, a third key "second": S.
{"hour": 11, "minute": 37}
